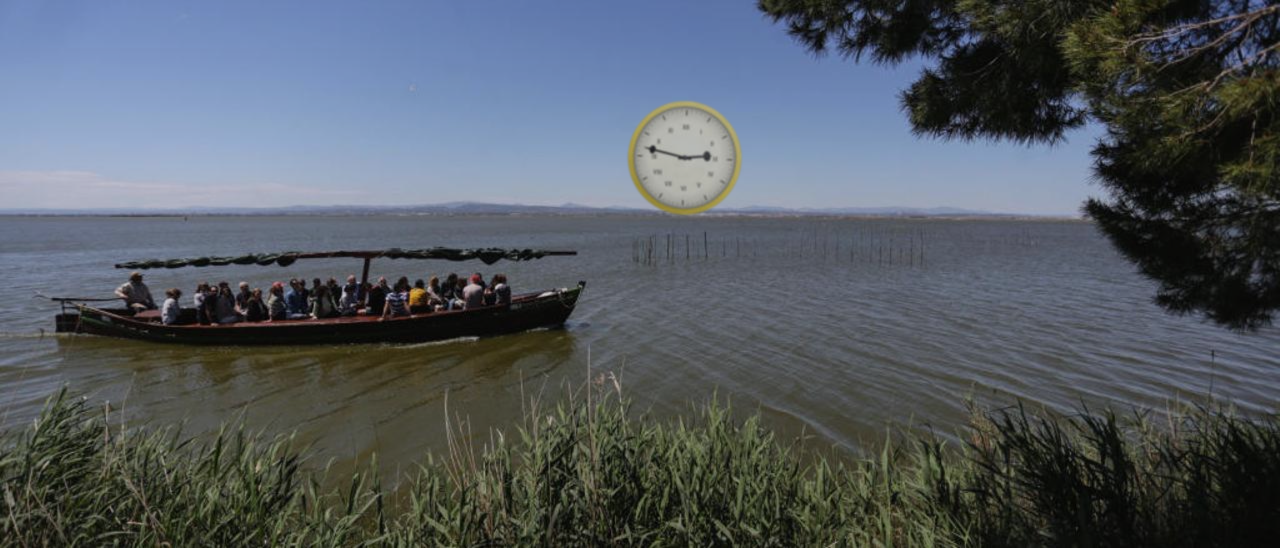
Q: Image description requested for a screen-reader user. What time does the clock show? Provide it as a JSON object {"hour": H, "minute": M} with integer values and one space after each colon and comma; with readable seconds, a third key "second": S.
{"hour": 2, "minute": 47}
